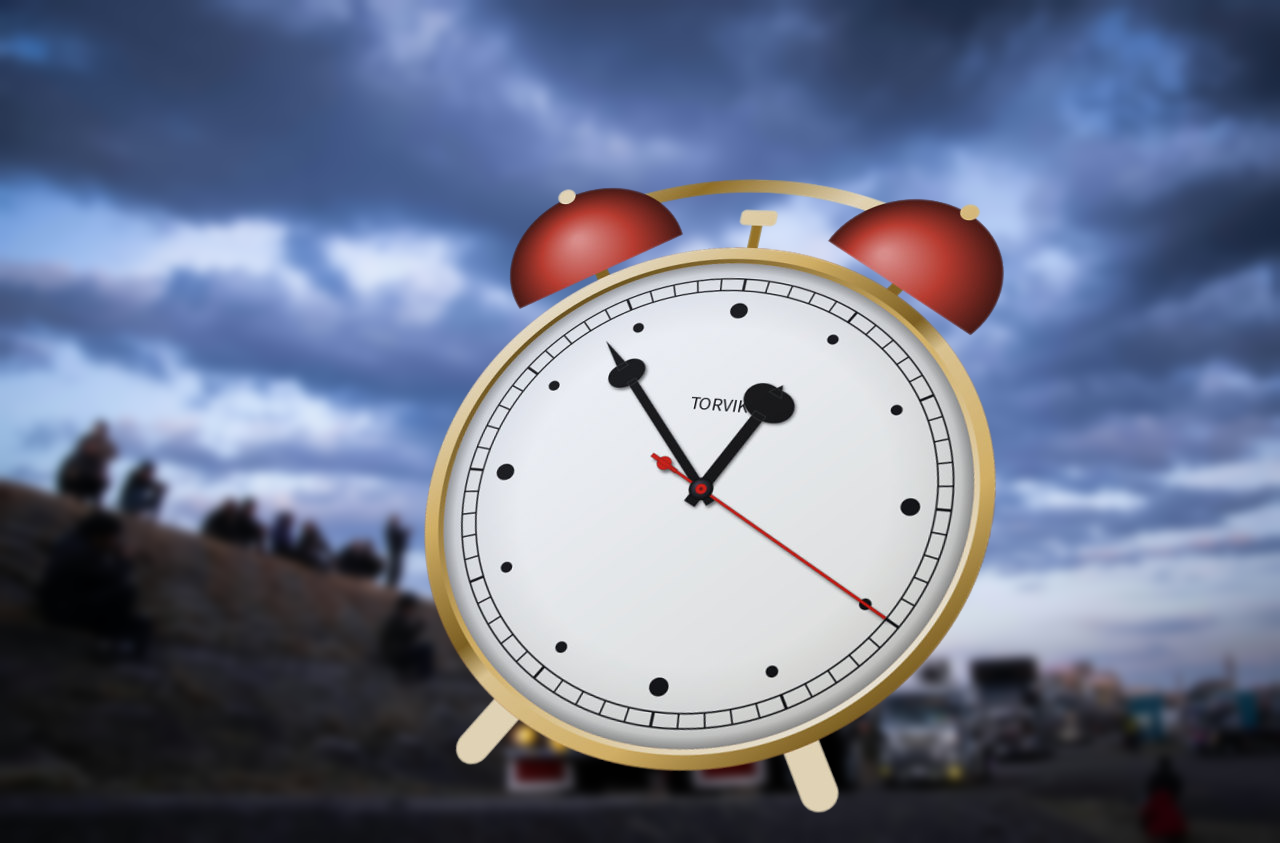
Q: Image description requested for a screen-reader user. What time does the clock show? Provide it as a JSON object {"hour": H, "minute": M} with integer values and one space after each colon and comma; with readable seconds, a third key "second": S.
{"hour": 12, "minute": 53, "second": 20}
